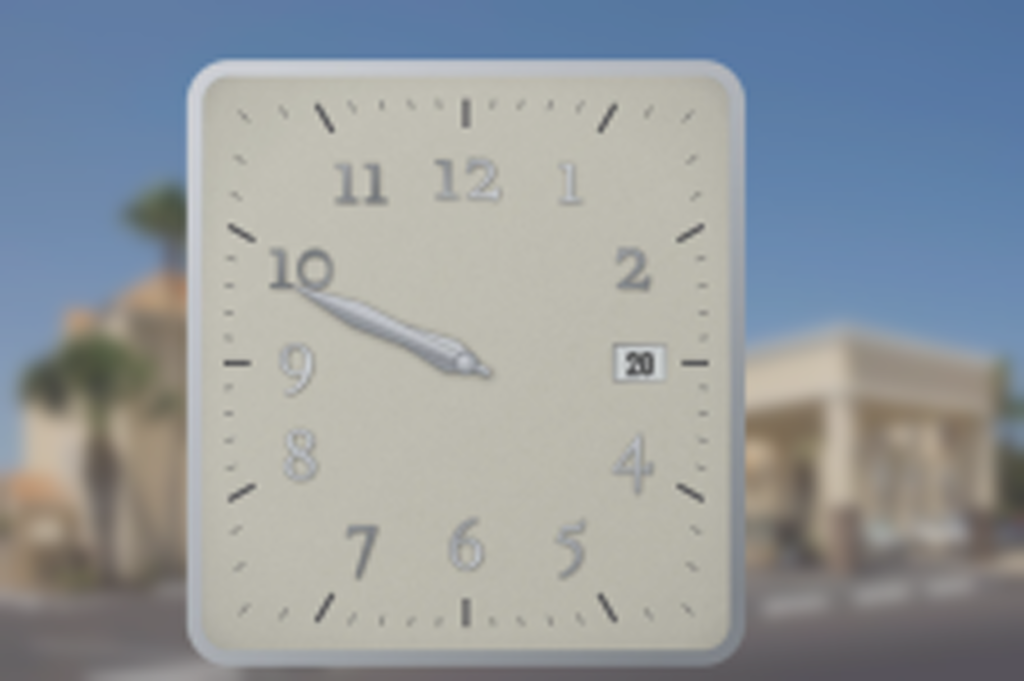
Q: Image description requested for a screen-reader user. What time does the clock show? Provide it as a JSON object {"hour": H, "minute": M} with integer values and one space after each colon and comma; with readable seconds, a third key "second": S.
{"hour": 9, "minute": 49}
